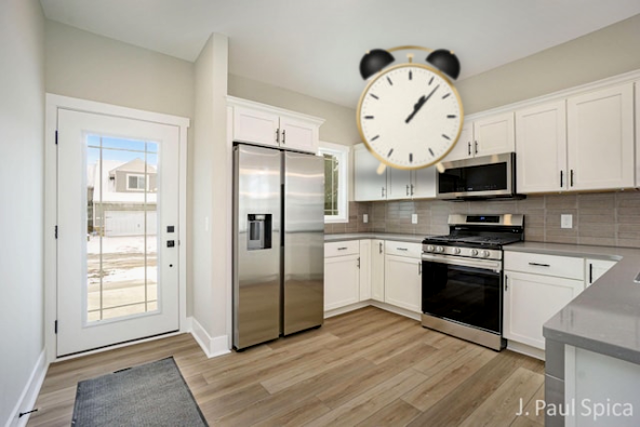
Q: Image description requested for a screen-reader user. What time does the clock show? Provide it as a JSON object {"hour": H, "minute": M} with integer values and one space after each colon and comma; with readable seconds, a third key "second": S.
{"hour": 1, "minute": 7}
